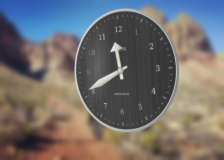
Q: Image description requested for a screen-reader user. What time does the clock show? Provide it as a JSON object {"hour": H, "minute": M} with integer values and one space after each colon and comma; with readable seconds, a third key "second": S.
{"hour": 11, "minute": 41}
